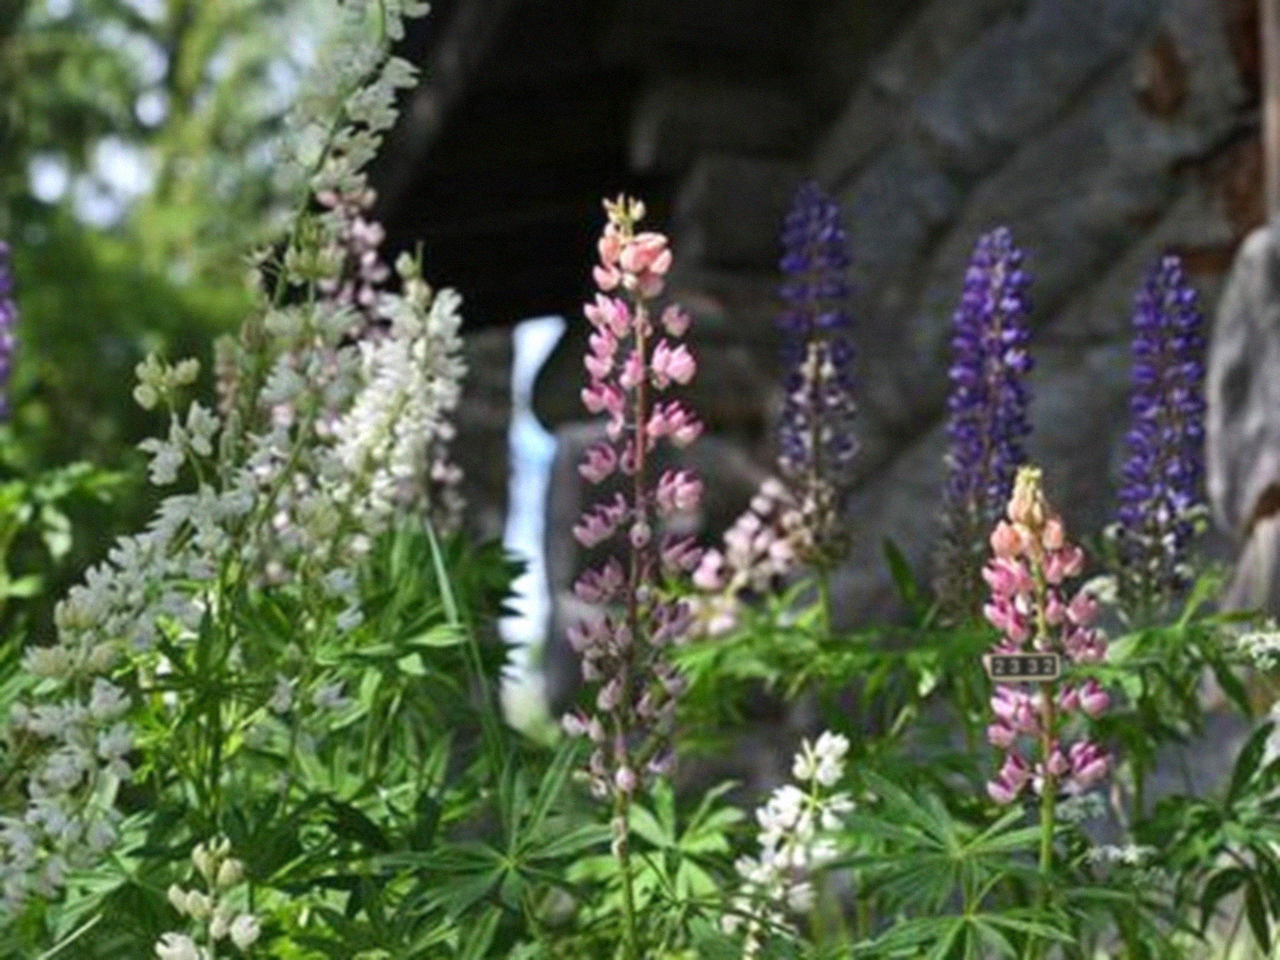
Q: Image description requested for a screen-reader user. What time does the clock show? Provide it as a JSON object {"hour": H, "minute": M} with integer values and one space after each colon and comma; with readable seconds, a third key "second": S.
{"hour": 23, "minute": 32}
